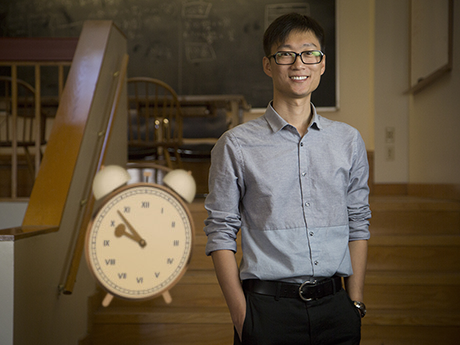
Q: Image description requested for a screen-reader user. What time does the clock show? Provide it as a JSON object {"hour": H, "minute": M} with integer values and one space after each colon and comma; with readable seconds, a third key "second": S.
{"hour": 9, "minute": 53}
